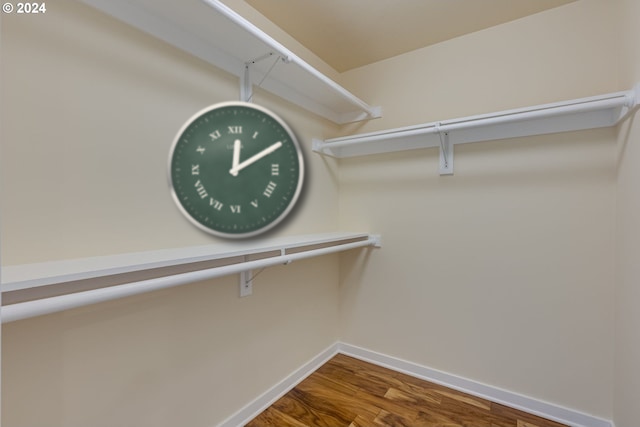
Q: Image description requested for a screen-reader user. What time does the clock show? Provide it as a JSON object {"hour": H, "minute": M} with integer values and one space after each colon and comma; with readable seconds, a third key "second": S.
{"hour": 12, "minute": 10}
